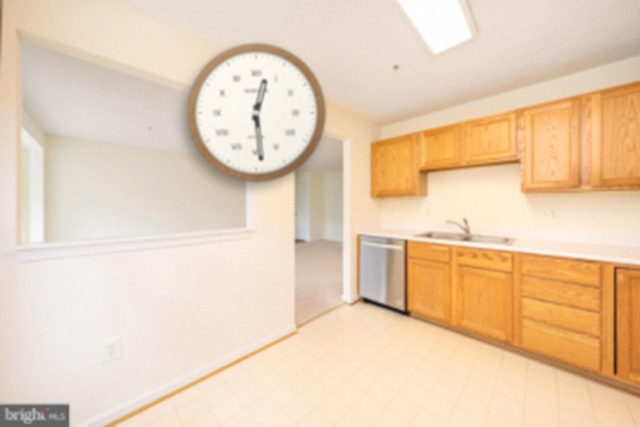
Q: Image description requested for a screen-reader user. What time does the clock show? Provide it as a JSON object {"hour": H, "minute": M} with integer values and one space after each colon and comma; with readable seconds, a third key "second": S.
{"hour": 12, "minute": 29}
